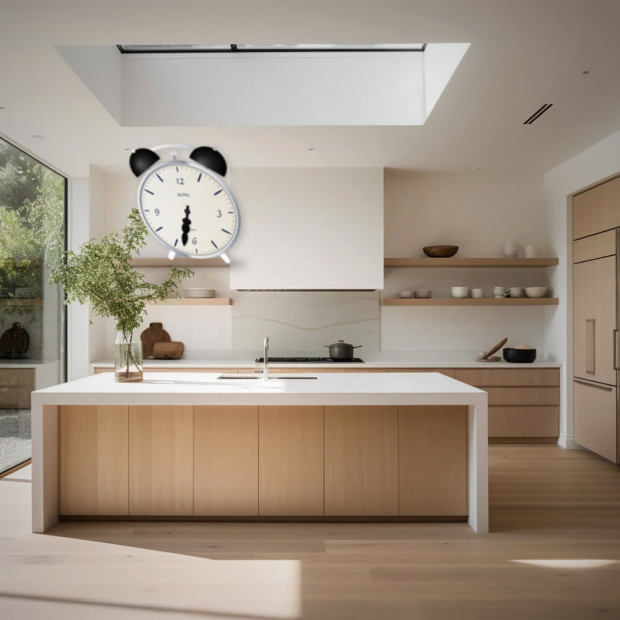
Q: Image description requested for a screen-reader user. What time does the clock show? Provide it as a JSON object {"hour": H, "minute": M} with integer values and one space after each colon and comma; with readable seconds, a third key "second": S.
{"hour": 6, "minute": 33}
